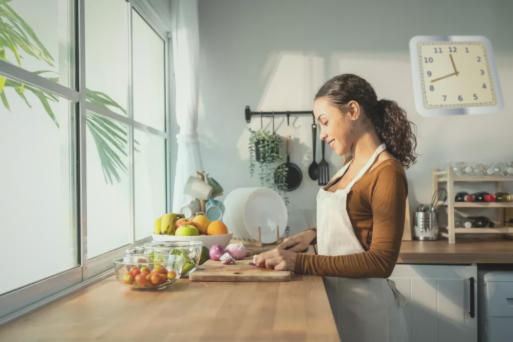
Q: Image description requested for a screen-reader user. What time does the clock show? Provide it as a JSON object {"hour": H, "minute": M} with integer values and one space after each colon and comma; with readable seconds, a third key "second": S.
{"hour": 11, "minute": 42}
